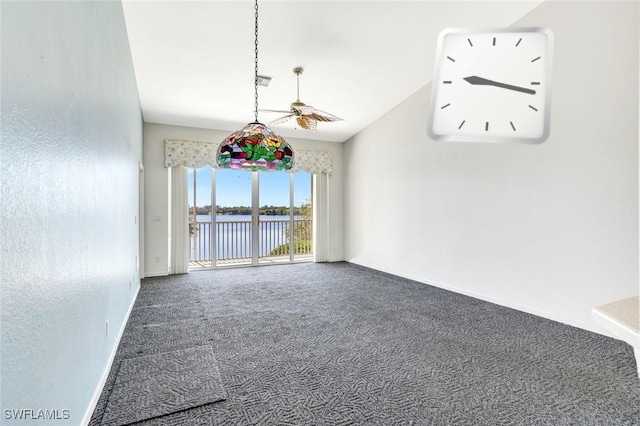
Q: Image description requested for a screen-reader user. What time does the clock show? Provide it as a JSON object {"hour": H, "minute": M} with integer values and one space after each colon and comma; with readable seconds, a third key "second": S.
{"hour": 9, "minute": 17}
